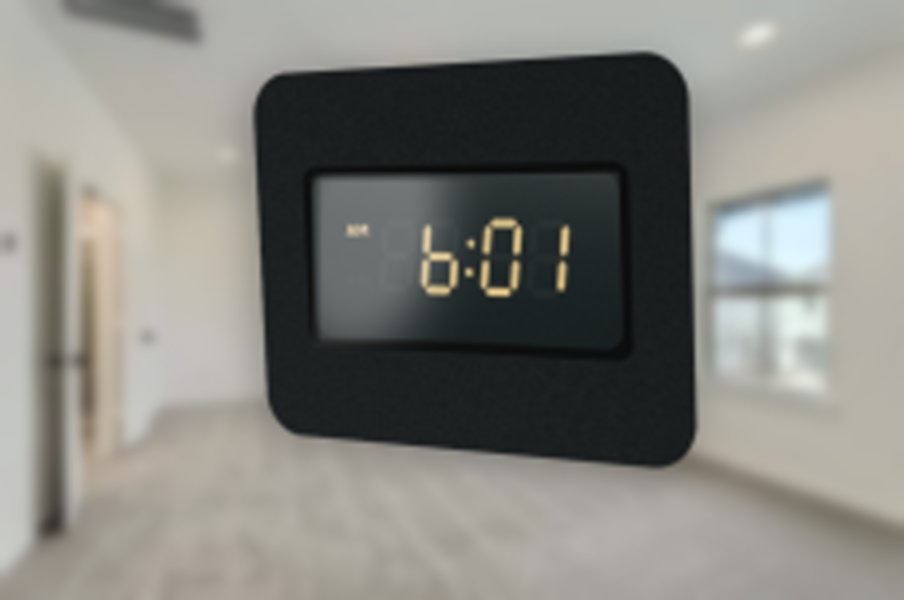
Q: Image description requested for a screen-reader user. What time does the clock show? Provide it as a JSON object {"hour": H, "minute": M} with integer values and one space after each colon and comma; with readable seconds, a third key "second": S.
{"hour": 6, "minute": 1}
